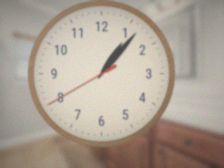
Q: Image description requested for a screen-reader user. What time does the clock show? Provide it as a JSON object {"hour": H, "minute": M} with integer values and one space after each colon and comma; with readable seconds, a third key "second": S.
{"hour": 1, "minute": 6, "second": 40}
